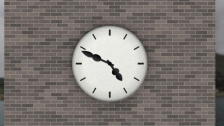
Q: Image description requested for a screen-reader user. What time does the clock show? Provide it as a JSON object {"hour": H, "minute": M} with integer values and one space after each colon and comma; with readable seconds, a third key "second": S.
{"hour": 4, "minute": 49}
